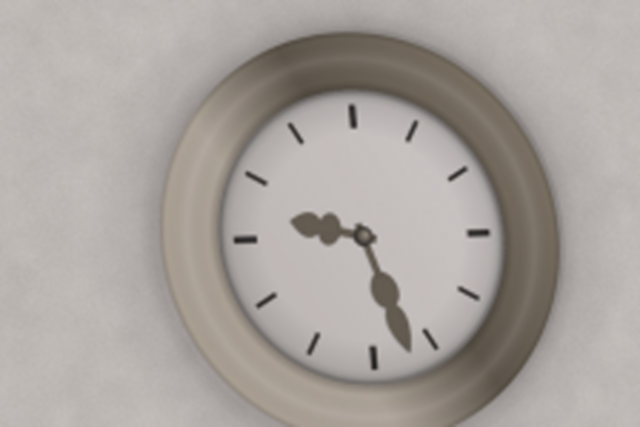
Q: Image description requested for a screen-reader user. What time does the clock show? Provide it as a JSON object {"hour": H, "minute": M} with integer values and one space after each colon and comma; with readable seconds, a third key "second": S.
{"hour": 9, "minute": 27}
